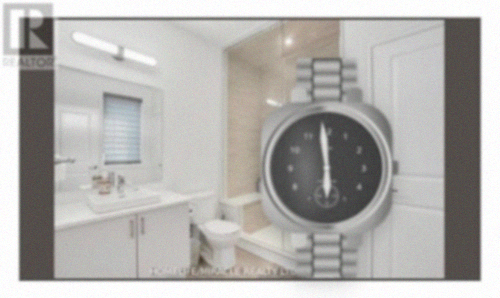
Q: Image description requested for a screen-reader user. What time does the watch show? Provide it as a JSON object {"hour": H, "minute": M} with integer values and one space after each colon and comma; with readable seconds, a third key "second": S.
{"hour": 5, "minute": 59}
